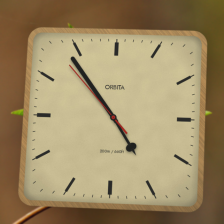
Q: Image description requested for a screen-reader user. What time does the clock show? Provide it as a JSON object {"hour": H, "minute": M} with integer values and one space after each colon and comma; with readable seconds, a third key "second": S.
{"hour": 4, "minute": 53, "second": 53}
